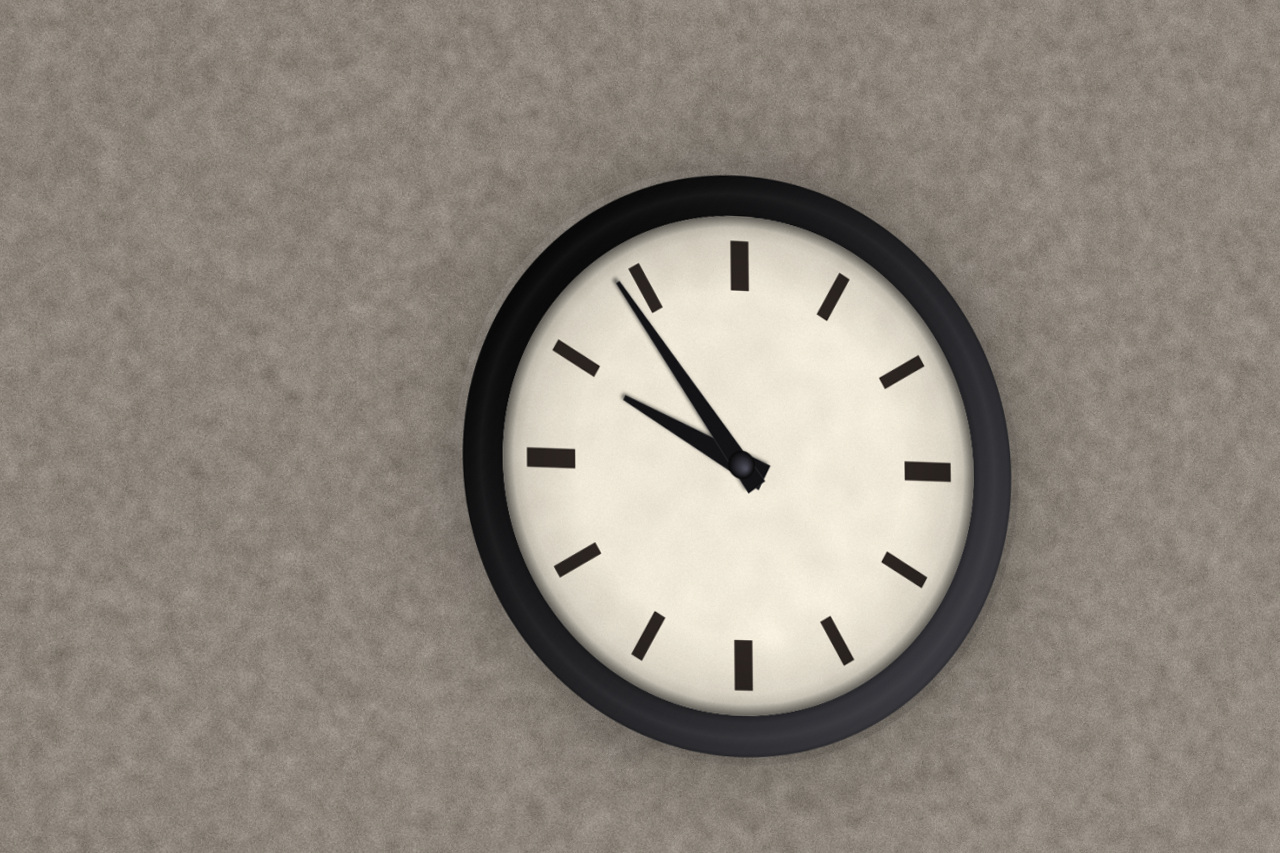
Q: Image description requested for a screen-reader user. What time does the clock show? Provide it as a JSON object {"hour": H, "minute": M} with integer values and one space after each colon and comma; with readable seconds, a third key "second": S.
{"hour": 9, "minute": 54}
